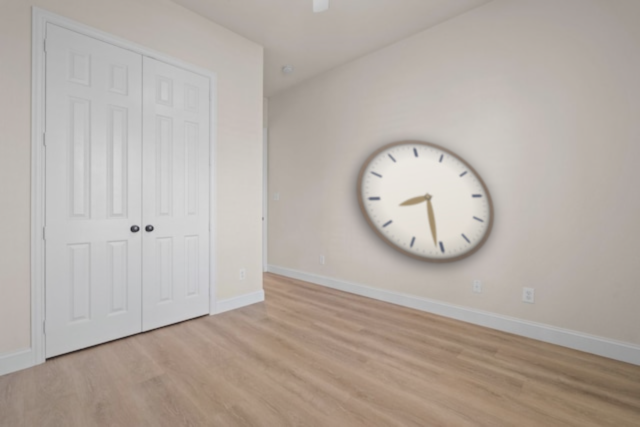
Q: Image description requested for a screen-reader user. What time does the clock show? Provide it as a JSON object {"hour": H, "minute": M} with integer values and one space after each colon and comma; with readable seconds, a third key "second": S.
{"hour": 8, "minute": 31}
